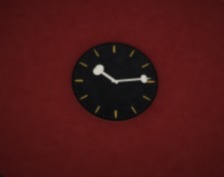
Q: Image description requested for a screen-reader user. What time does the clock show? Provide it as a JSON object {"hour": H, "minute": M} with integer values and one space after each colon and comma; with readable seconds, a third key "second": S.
{"hour": 10, "minute": 14}
